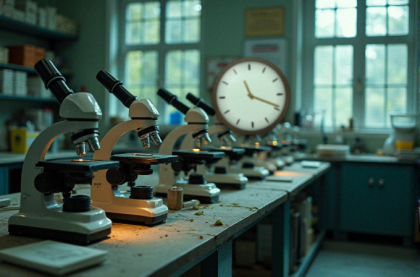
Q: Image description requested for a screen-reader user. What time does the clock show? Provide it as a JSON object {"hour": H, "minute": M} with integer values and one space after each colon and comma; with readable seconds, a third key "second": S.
{"hour": 11, "minute": 19}
